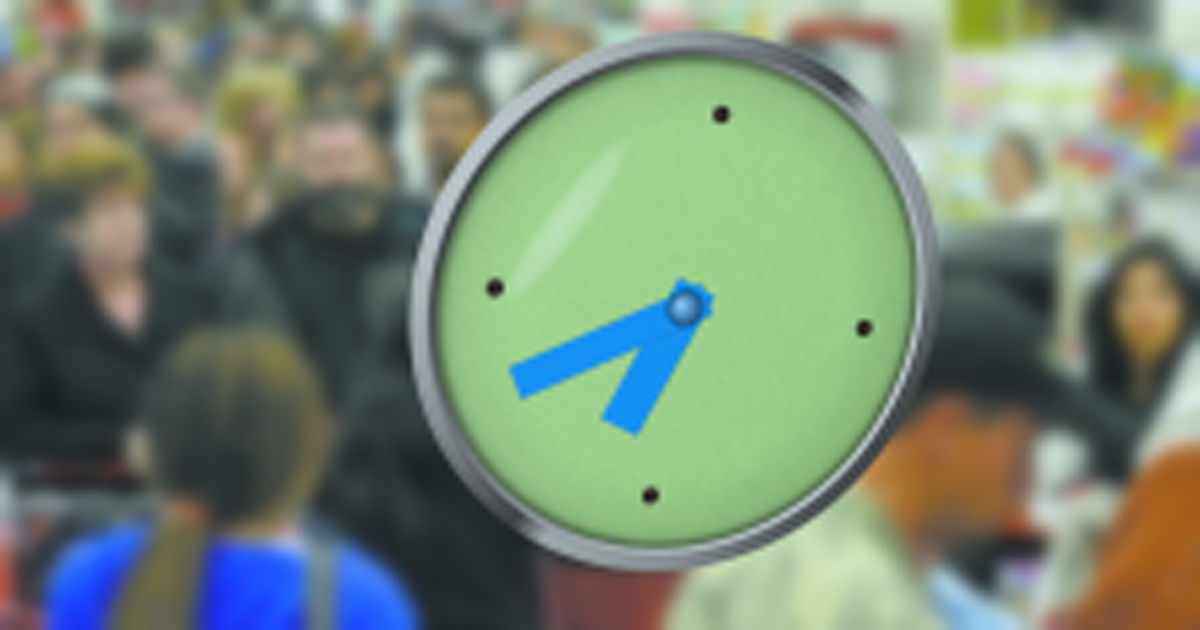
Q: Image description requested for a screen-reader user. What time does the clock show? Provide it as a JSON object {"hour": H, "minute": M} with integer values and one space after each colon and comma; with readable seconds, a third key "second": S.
{"hour": 6, "minute": 40}
